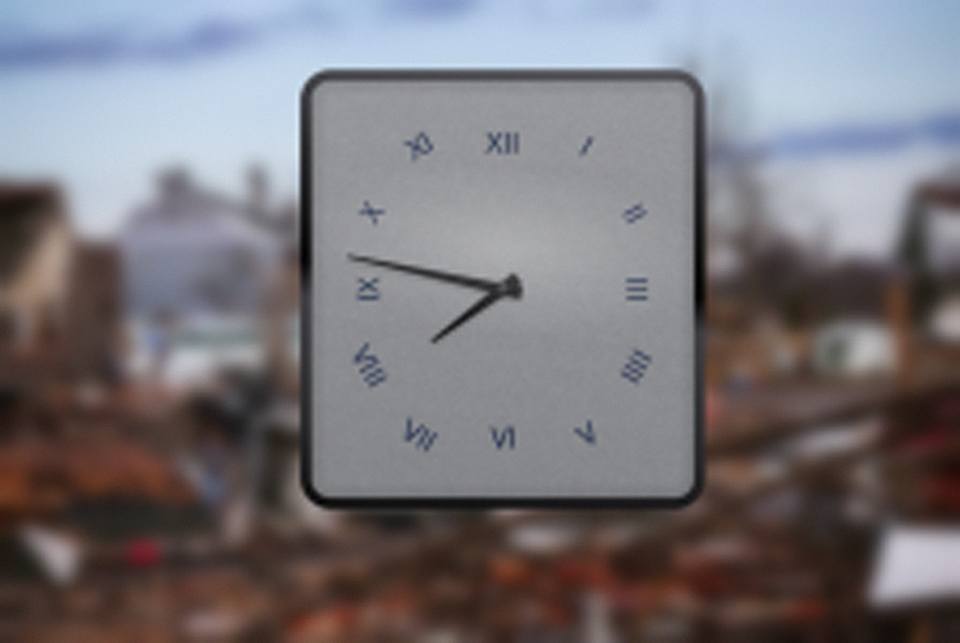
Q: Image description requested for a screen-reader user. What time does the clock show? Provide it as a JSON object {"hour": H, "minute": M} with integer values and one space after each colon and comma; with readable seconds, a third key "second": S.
{"hour": 7, "minute": 47}
